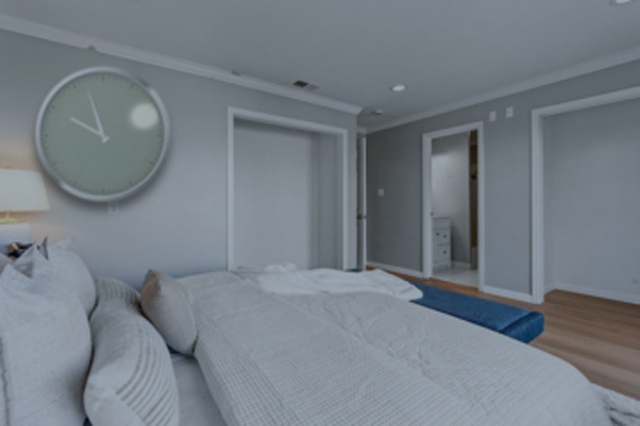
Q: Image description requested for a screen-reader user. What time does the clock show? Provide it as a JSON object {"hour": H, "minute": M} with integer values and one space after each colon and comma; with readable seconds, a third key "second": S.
{"hour": 9, "minute": 57}
